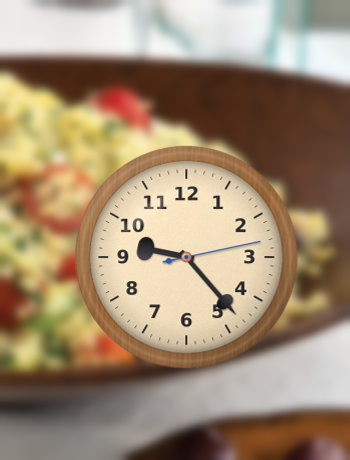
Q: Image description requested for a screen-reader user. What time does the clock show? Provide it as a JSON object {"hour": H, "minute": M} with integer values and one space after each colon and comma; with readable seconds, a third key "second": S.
{"hour": 9, "minute": 23, "second": 13}
